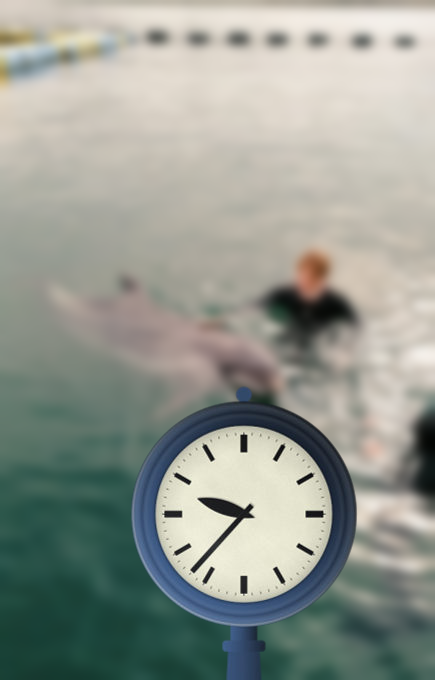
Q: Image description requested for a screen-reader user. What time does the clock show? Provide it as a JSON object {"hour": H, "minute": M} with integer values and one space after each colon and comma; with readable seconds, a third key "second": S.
{"hour": 9, "minute": 37}
